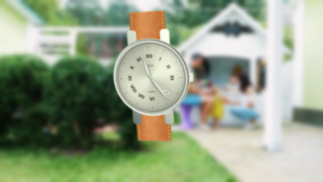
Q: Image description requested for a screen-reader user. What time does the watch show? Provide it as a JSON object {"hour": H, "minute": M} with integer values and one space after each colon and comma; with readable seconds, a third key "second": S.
{"hour": 11, "minute": 24}
